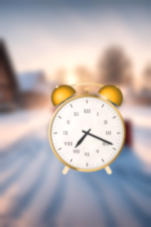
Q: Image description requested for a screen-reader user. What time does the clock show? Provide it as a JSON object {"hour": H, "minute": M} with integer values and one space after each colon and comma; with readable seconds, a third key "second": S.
{"hour": 7, "minute": 19}
